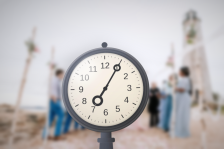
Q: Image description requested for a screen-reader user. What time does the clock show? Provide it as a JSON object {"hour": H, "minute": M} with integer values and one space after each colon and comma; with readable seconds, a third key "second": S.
{"hour": 7, "minute": 5}
